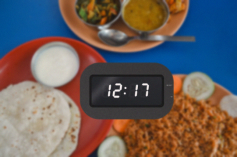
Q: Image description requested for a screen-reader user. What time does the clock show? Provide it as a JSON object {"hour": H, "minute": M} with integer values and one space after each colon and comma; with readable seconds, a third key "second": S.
{"hour": 12, "minute": 17}
